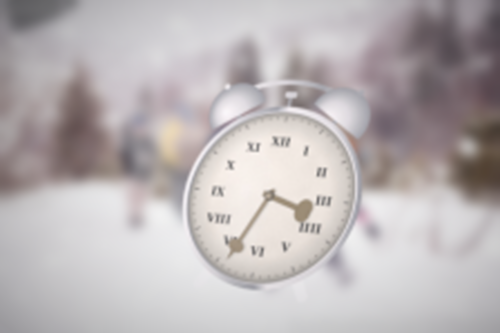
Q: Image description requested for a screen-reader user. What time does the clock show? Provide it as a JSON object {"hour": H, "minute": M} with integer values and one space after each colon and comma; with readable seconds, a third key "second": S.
{"hour": 3, "minute": 34}
